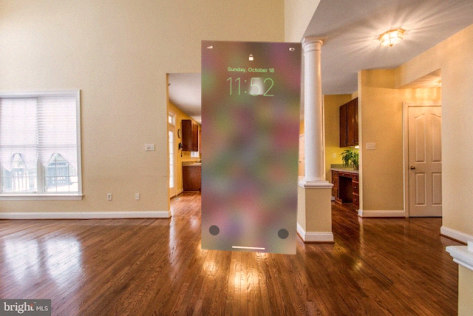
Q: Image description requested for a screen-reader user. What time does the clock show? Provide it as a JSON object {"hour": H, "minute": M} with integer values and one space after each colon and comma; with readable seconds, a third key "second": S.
{"hour": 11, "minute": 52}
